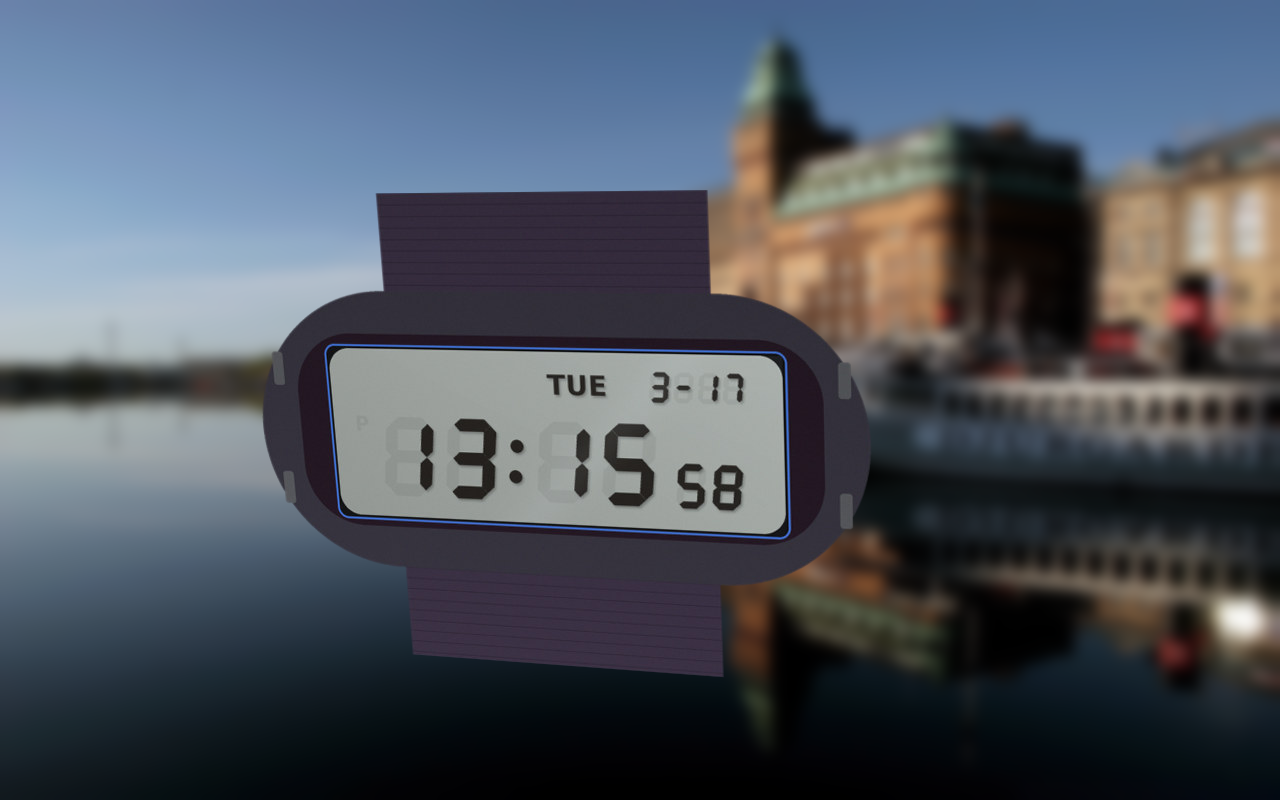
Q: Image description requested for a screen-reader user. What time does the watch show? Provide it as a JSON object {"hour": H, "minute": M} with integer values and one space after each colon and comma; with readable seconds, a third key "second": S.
{"hour": 13, "minute": 15, "second": 58}
